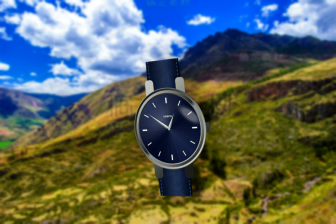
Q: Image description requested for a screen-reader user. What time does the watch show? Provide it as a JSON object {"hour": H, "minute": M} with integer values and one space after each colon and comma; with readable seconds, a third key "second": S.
{"hour": 12, "minute": 51}
